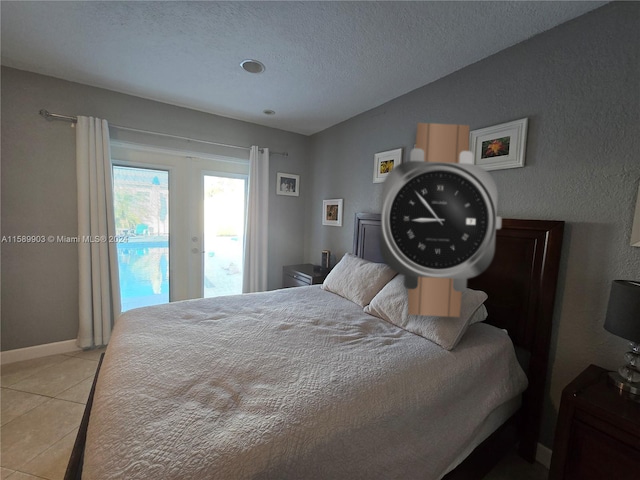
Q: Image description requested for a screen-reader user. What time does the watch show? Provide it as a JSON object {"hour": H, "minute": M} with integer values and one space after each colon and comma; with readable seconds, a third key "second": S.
{"hour": 8, "minute": 53}
